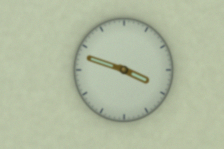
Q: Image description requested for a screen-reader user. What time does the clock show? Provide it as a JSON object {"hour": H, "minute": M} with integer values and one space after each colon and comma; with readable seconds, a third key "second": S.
{"hour": 3, "minute": 48}
